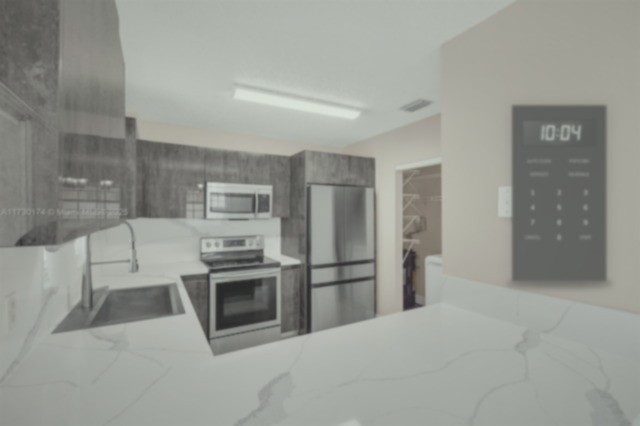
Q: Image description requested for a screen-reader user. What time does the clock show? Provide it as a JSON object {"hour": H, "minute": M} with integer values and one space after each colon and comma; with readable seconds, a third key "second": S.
{"hour": 10, "minute": 4}
